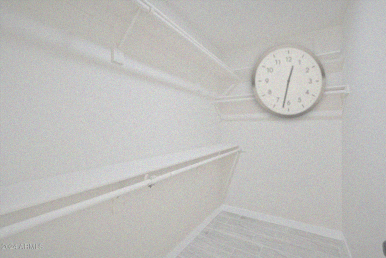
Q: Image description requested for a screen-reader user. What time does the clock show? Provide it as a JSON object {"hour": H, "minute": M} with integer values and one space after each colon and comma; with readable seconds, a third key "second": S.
{"hour": 12, "minute": 32}
